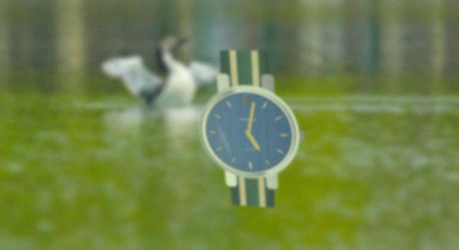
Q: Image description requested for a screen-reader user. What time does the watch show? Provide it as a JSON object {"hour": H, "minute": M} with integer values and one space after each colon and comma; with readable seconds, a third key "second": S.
{"hour": 5, "minute": 2}
